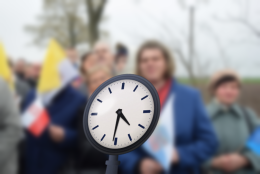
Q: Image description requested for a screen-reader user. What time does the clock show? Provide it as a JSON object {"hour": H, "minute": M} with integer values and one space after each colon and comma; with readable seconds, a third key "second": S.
{"hour": 4, "minute": 31}
